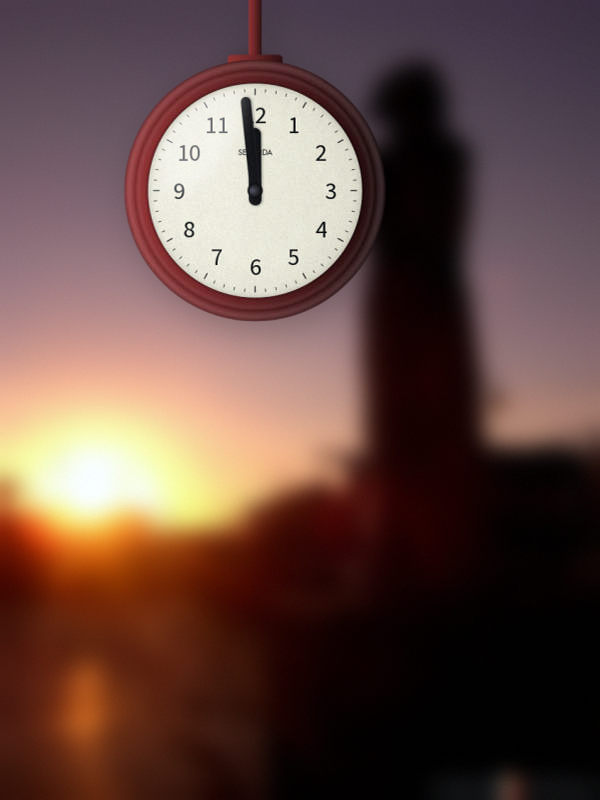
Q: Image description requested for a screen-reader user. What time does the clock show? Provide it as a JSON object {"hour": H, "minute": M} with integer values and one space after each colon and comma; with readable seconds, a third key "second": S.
{"hour": 11, "minute": 59}
